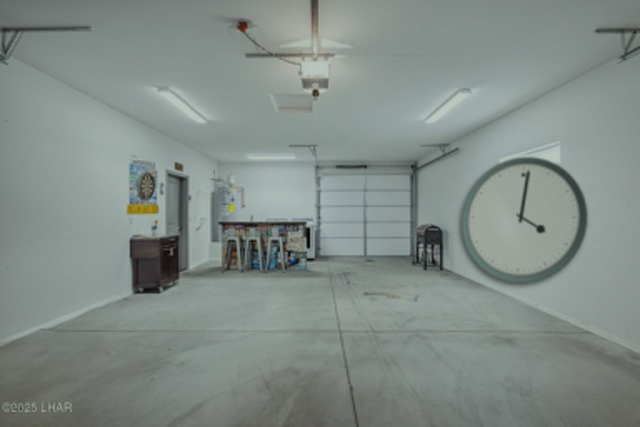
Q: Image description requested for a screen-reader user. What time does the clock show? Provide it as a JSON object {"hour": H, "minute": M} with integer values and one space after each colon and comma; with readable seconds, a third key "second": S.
{"hour": 4, "minute": 1}
